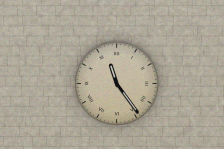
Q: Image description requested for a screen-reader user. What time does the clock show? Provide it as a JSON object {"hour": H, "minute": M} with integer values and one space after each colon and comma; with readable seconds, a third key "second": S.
{"hour": 11, "minute": 24}
